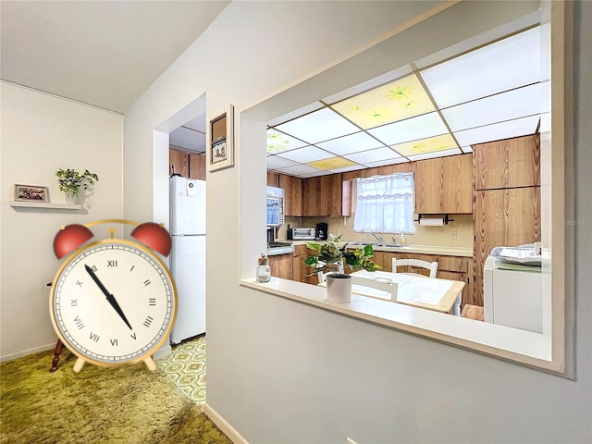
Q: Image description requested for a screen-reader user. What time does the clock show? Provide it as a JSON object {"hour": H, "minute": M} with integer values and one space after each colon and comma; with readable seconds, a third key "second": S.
{"hour": 4, "minute": 54}
